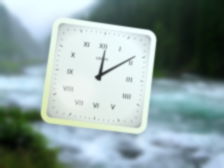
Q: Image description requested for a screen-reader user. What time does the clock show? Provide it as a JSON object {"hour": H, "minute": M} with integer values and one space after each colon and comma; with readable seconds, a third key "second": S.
{"hour": 12, "minute": 9}
